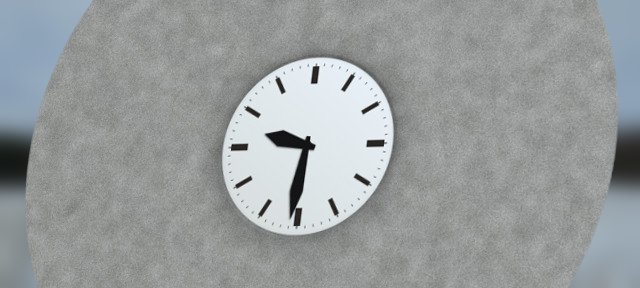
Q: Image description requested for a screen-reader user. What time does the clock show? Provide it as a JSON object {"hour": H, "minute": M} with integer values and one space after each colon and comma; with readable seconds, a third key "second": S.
{"hour": 9, "minute": 31}
